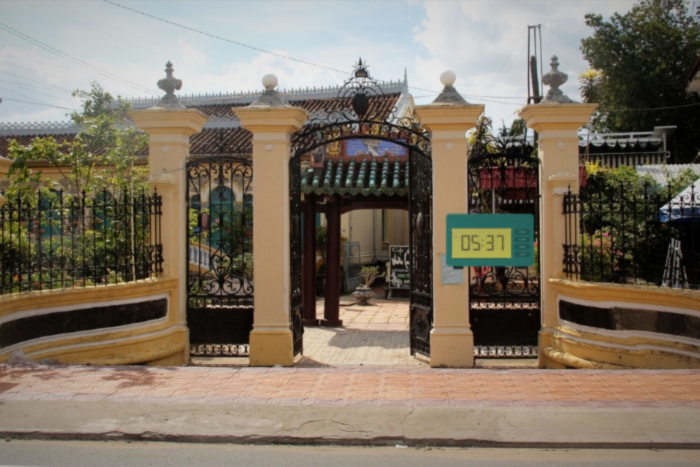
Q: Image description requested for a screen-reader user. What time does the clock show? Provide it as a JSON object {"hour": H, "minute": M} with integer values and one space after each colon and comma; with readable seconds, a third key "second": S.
{"hour": 5, "minute": 37}
